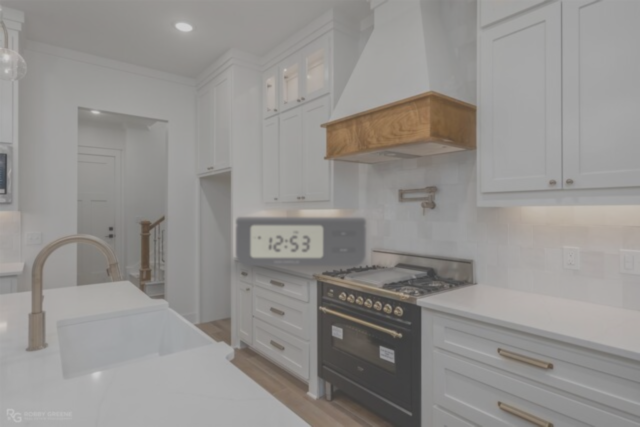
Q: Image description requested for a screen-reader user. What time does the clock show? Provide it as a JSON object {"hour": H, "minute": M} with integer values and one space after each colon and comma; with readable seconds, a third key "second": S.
{"hour": 12, "minute": 53}
